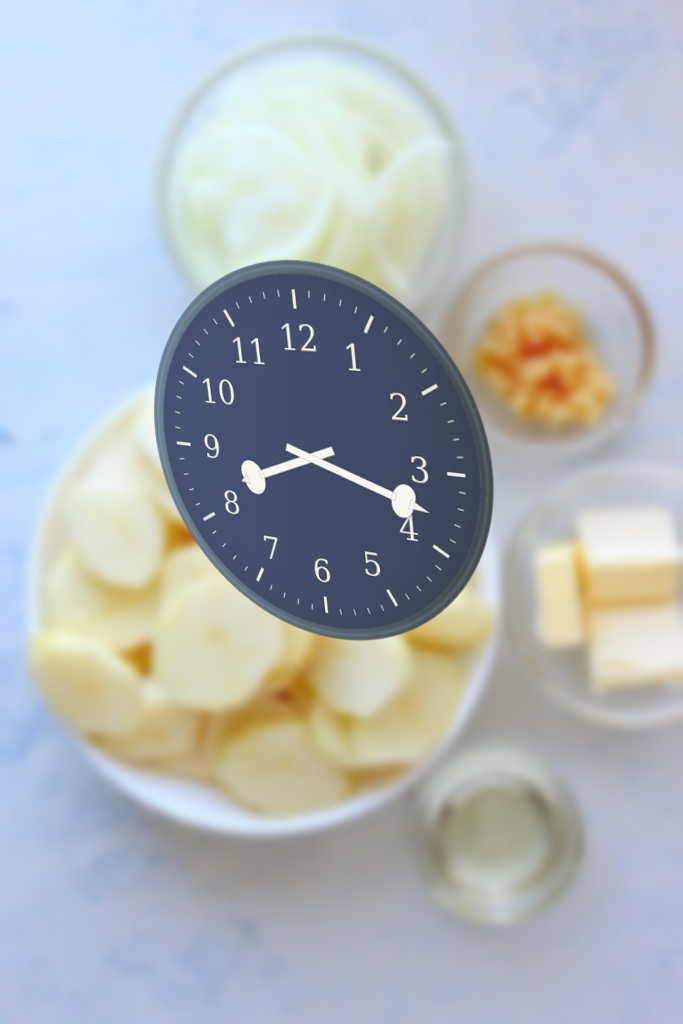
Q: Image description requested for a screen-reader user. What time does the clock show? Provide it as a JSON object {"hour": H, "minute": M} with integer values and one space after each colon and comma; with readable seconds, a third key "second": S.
{"hour": 8, "minute": 18}
